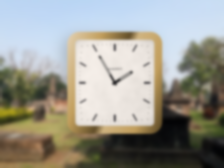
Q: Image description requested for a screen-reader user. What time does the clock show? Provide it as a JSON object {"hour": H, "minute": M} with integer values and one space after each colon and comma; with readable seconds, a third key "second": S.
{"hour": 1, "minute": 55}
